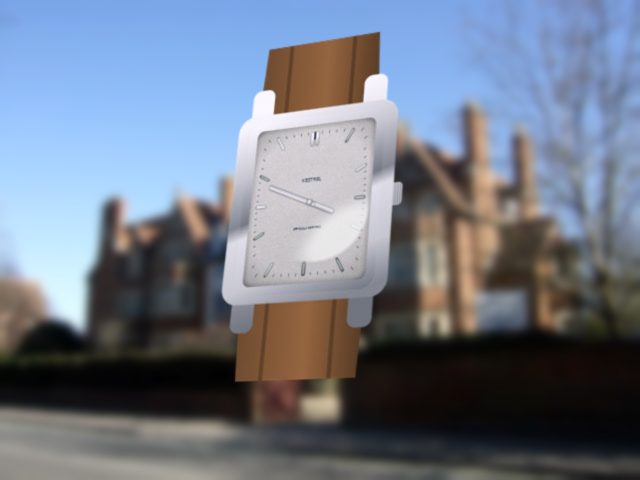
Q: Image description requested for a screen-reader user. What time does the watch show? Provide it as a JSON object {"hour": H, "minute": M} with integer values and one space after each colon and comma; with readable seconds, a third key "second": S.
{"hour": 3, "minute": 49}
